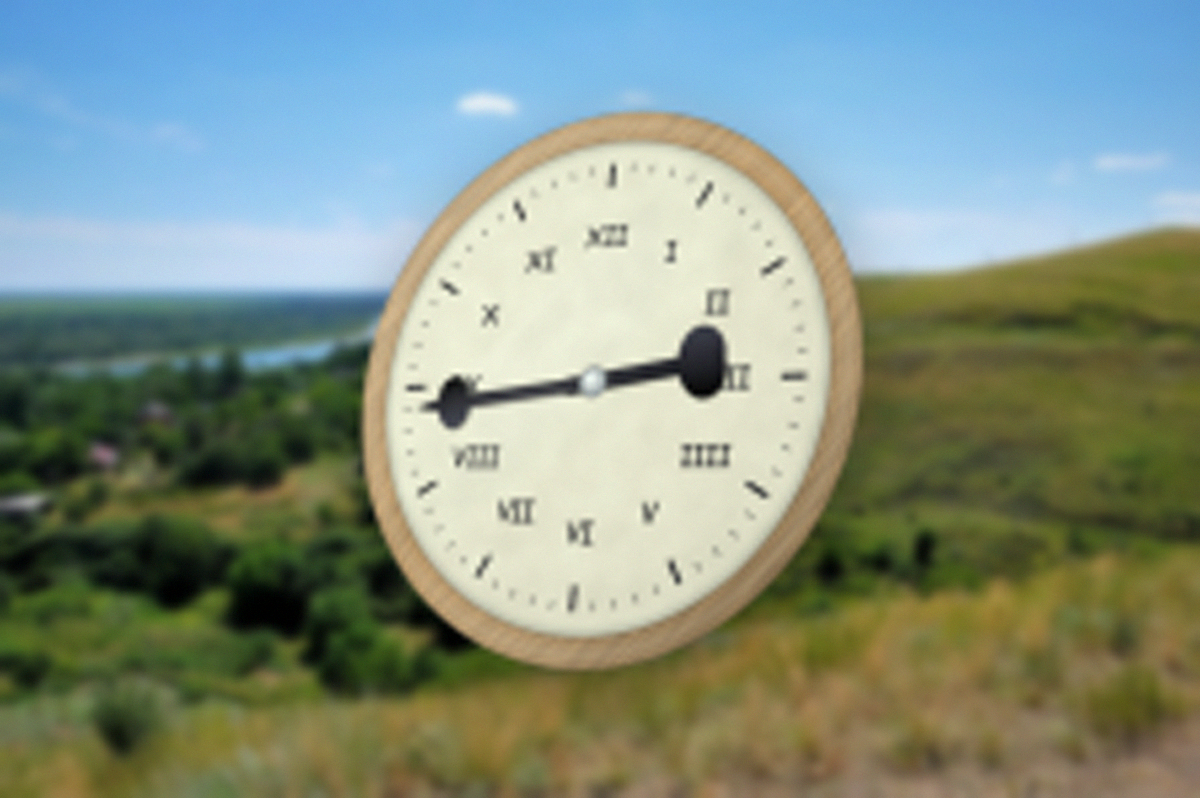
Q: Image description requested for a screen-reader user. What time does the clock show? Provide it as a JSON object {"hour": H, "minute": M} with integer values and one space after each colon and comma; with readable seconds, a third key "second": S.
{"hour": 2, "minute": 44}
